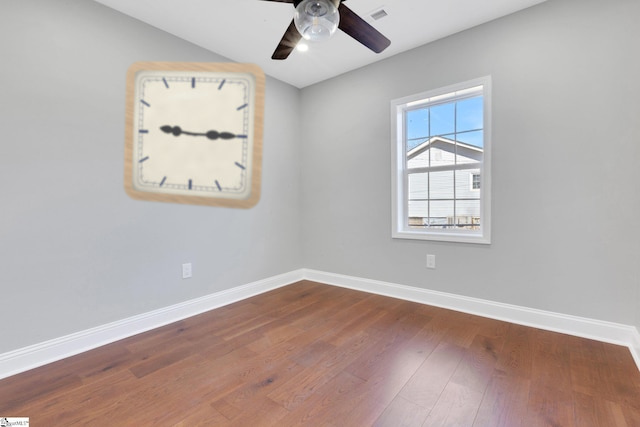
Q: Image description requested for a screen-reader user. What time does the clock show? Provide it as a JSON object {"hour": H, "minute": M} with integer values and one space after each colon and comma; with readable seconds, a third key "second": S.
{"hour": 9, "minute": 15}
